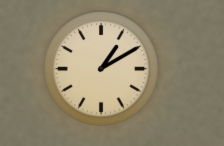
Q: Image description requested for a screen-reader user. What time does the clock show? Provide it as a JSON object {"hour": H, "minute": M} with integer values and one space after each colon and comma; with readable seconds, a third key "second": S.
{"hour": 1, "minute": 10}
